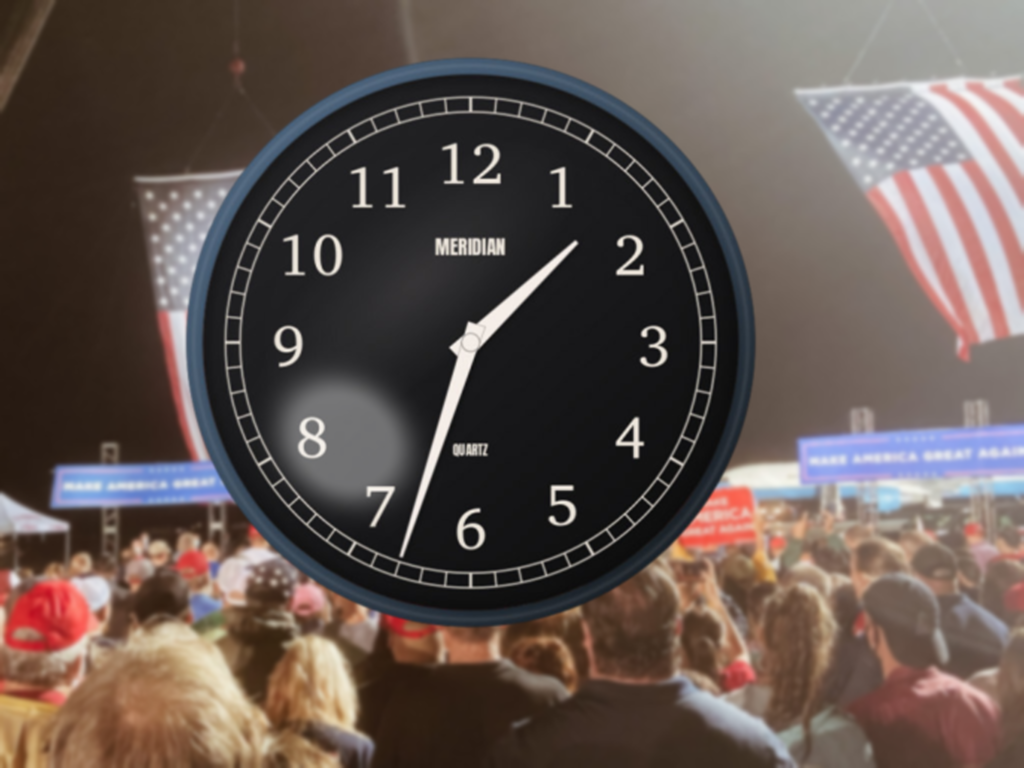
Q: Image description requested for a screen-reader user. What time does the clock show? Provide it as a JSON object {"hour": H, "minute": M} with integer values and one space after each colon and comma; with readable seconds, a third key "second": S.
{"hour": 1, "minute": 33}
